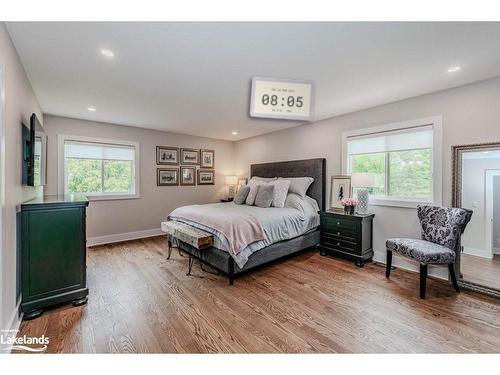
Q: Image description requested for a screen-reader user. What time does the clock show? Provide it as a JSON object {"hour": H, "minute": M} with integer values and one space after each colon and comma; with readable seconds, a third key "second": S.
{"hour": 8, "minute": 5}
